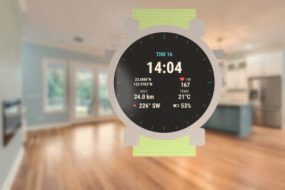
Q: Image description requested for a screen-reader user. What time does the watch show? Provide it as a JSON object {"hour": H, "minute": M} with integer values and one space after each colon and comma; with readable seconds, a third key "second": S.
{"hour": 14, "minute": 4}
